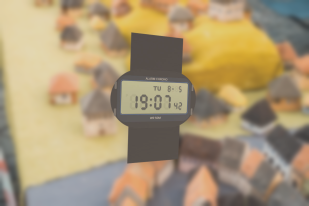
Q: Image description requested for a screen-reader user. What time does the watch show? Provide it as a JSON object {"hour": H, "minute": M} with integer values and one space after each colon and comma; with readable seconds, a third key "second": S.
{"hour": 19, "minute": 7, "second": 42}
